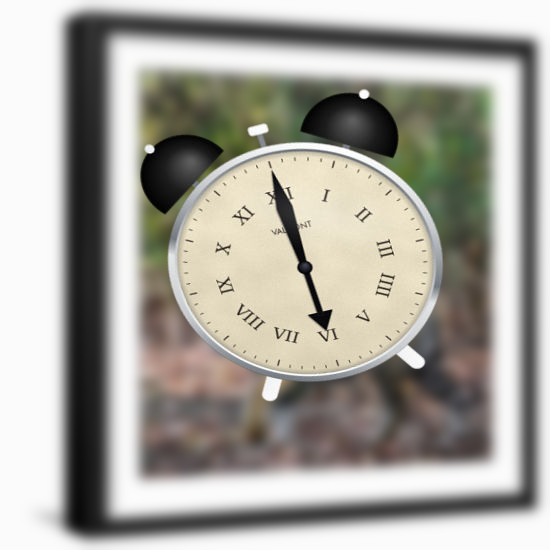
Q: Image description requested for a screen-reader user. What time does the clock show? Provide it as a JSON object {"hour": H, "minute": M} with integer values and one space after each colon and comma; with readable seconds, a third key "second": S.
{"hour": 6, "minute": 0}
